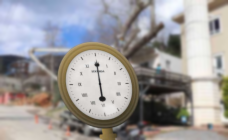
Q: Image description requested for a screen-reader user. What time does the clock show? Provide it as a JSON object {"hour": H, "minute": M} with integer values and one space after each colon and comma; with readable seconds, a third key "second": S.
{"hour": 6, "minute": 0}
